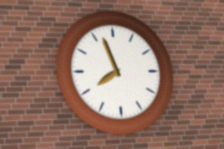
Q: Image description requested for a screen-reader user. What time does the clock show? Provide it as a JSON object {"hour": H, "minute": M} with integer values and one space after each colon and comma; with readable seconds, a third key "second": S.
{"hour": 7, "minute": 57}
